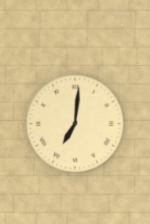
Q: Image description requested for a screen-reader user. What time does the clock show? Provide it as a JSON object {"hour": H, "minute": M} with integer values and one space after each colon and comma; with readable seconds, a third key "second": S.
{"hour": 7, "minute": 1}
